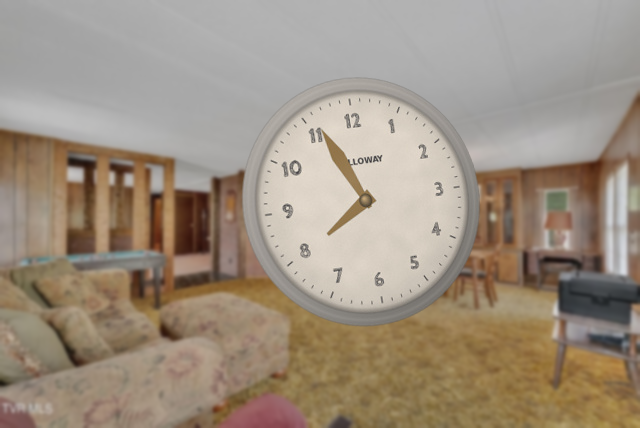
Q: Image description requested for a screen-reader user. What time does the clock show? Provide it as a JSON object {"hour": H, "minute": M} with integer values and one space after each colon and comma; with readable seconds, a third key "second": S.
{"hour": 7, "minute": 56}
